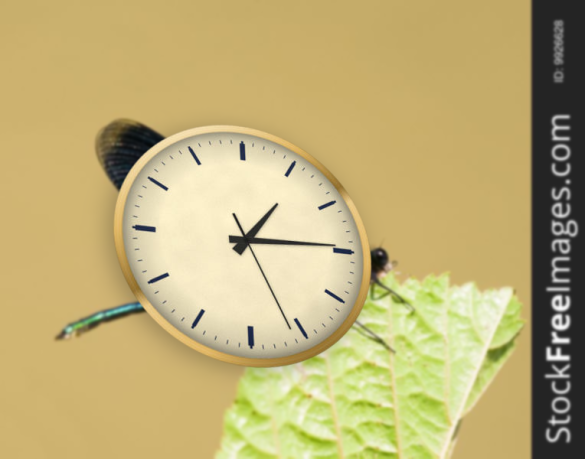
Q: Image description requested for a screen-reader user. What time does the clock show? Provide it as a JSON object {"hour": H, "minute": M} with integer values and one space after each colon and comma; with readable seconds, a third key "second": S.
{"hour": 1, "minute": 14, "second": 26}
